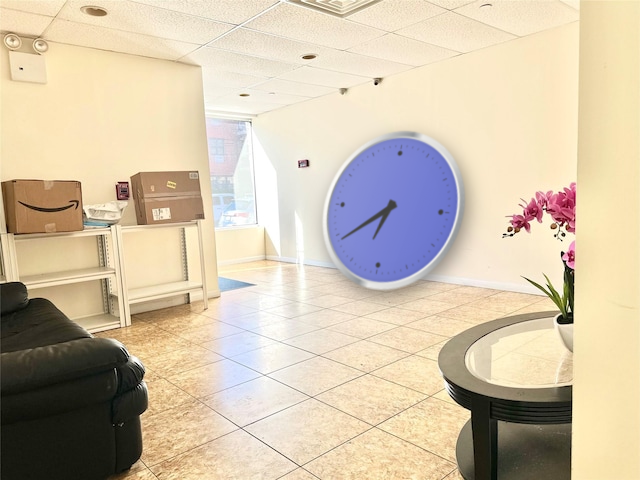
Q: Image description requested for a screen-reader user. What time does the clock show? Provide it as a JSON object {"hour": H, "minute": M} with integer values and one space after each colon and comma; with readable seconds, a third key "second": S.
{"hour": 6, "minute": 39}
